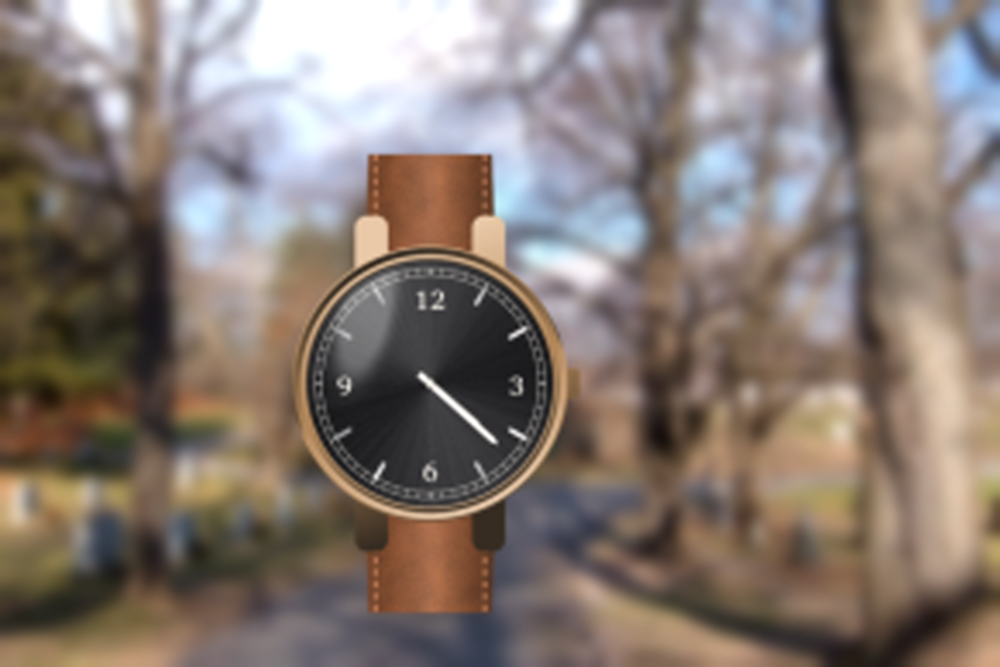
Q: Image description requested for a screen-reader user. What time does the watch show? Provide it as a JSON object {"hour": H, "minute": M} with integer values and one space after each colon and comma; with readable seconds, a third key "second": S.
{"hour": 4, "minute": 22}
